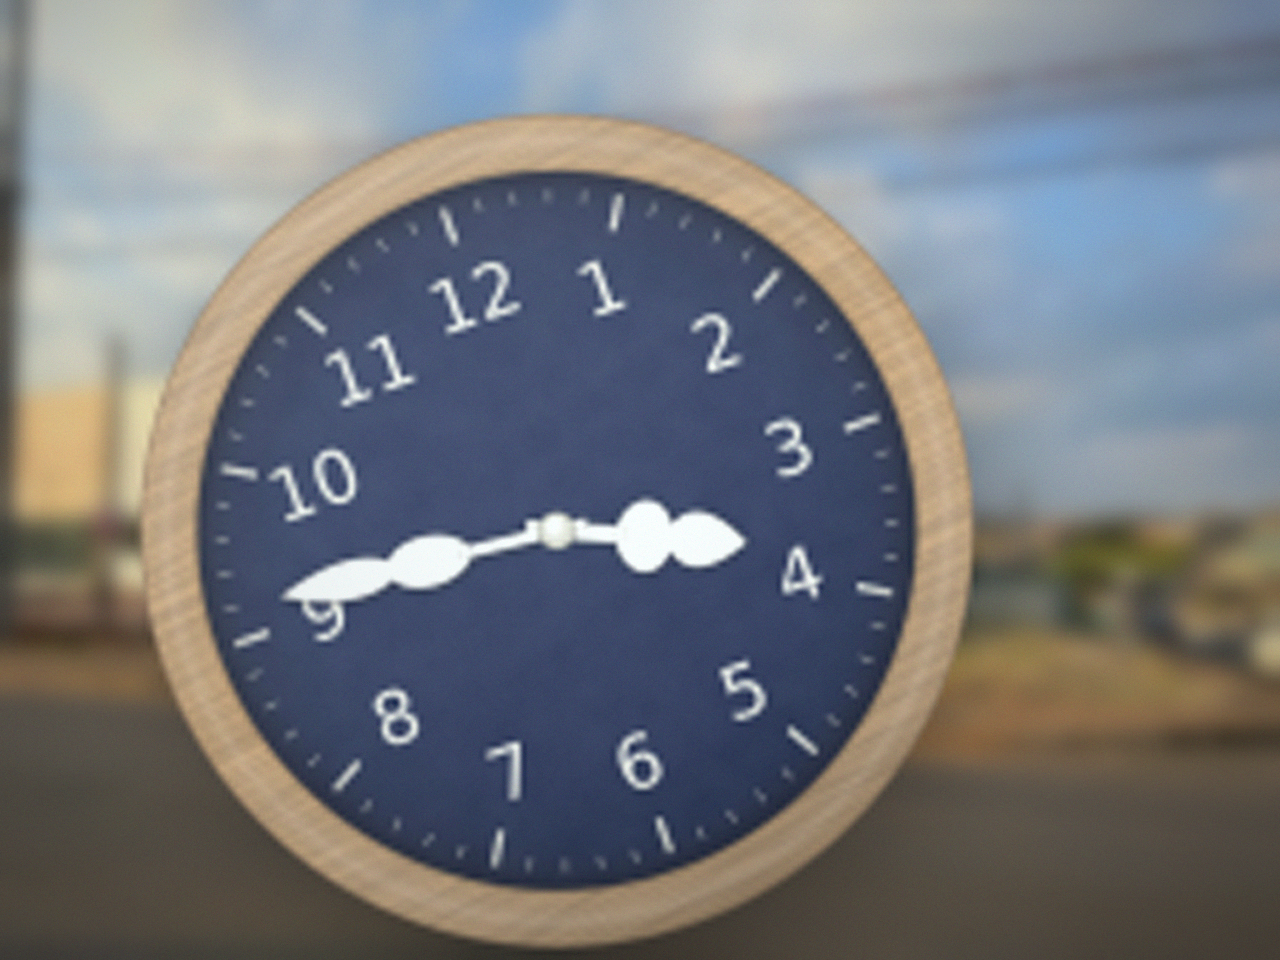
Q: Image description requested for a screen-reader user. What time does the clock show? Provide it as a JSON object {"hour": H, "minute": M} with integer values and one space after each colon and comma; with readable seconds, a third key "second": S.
{"hour": 3, "minute": 46}
